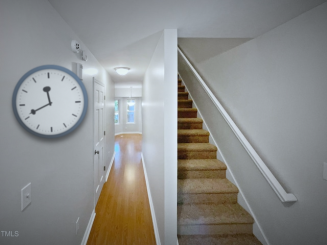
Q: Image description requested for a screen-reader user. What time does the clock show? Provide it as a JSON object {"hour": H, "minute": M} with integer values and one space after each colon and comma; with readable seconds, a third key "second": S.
{"hour": 11, "minute": 41}
